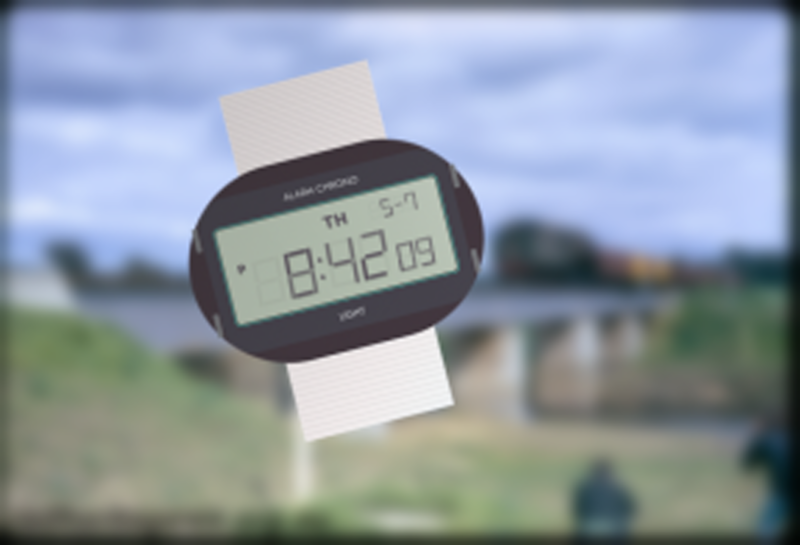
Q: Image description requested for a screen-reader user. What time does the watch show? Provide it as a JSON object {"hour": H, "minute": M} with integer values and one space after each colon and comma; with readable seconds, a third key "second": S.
{"hour": 8, "minute": 42, "second": 9}
